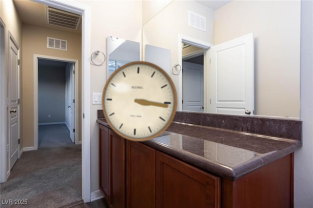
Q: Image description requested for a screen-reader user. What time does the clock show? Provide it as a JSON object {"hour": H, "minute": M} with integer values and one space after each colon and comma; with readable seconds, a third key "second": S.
{"hour": 3, "minute": 16}
